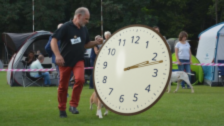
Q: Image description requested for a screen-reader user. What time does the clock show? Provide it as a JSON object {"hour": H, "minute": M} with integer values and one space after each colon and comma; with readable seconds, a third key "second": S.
{"hour": 2, "minute": 12}
